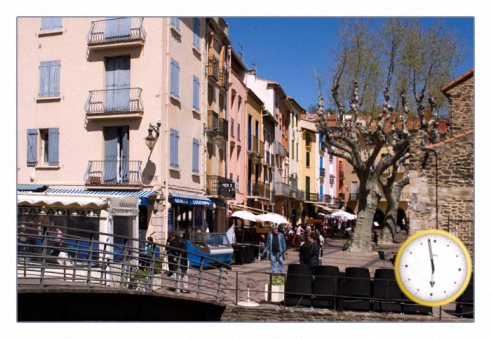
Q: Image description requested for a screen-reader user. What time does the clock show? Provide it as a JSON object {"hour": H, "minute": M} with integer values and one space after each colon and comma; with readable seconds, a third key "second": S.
{"hour": 5, "minute": 58}
